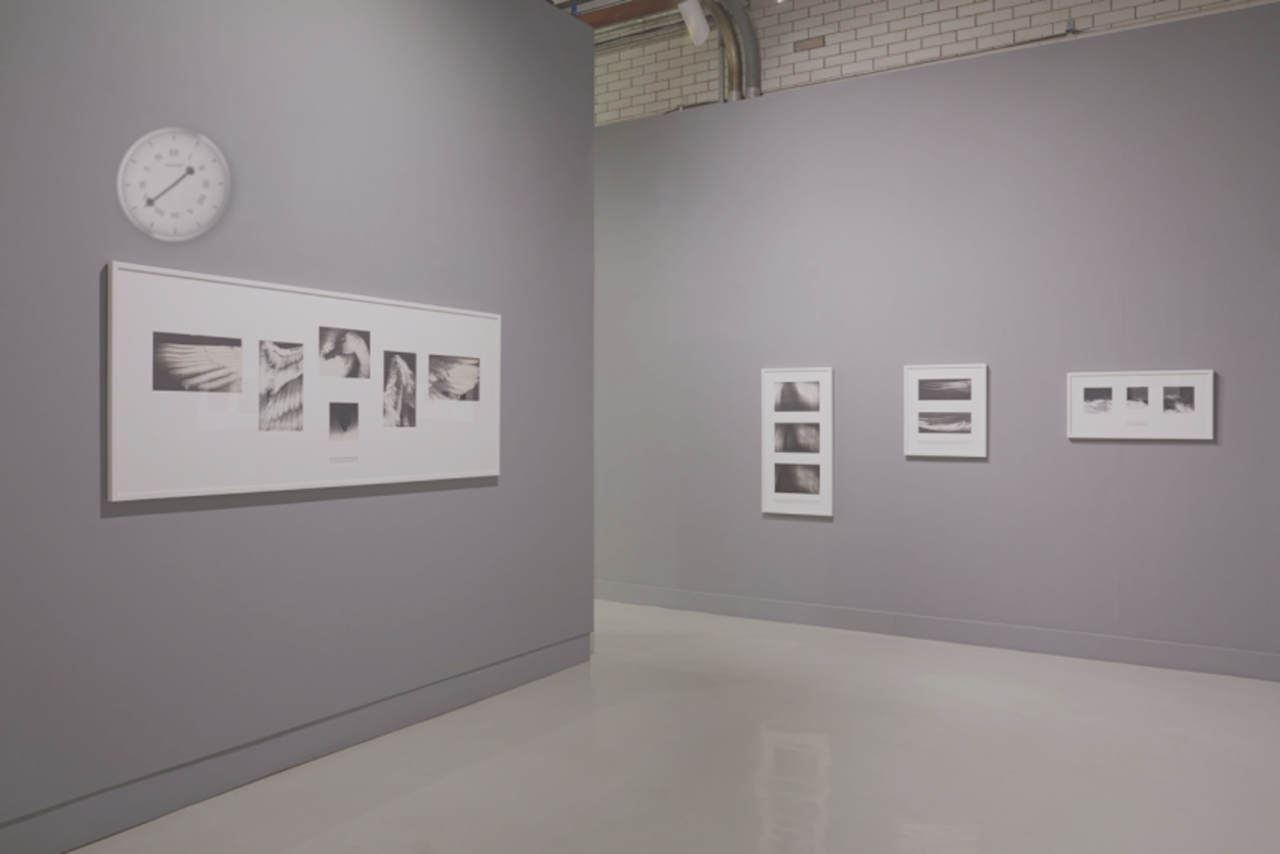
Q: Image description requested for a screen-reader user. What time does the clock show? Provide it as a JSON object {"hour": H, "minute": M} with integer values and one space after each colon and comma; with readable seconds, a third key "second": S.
{"hour": 1, "minute": 39}
